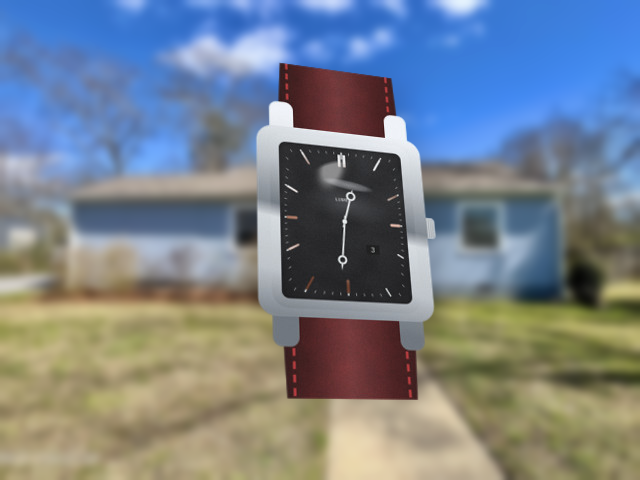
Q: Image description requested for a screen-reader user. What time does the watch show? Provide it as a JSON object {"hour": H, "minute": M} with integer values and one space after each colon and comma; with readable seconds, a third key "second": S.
{"hour": 12, "minute": 31}
